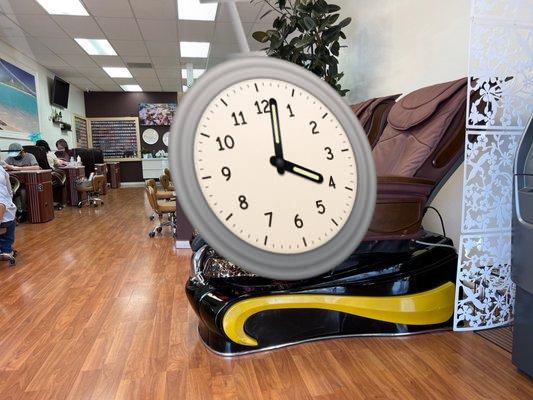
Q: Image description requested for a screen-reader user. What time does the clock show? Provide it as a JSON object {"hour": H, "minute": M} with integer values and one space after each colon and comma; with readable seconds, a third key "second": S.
{"hour": 4, "minute": 2}
